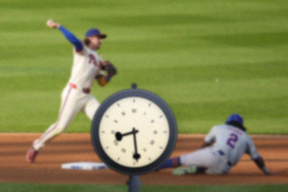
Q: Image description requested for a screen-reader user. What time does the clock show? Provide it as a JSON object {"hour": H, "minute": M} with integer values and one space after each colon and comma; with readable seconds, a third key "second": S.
{"hour": 8, "minute": 29}
